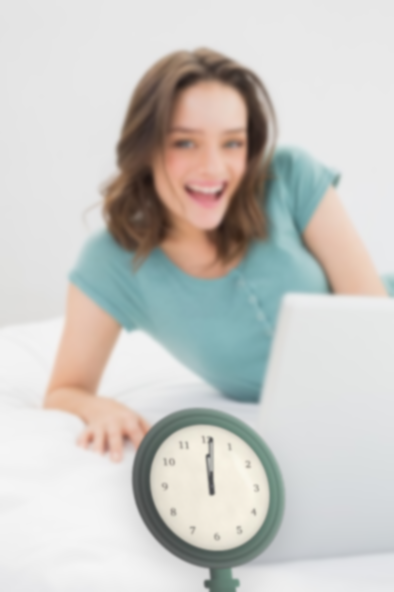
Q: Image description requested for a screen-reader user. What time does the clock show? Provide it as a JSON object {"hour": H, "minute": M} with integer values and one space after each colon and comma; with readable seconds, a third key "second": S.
{"hour": 12, "minute": 1}
